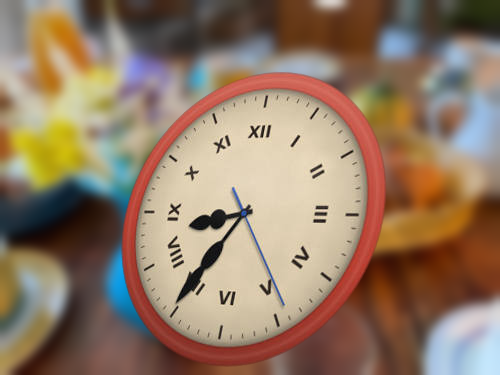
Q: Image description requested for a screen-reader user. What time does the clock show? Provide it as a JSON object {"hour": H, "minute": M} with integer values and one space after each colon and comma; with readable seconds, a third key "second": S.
{"hour": 8, "minute": 35, "second": 24}
